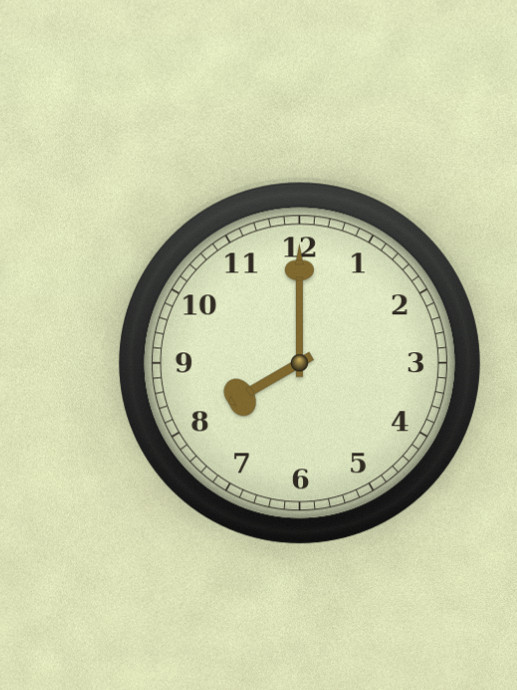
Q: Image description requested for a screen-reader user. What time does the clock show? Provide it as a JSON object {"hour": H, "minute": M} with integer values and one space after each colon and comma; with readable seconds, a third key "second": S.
{"hour": 8, "minute": 0}
